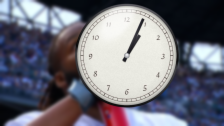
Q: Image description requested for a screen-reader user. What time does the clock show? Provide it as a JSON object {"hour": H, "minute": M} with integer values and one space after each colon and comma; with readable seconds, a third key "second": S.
{"hour": 1, "minute": 4}
